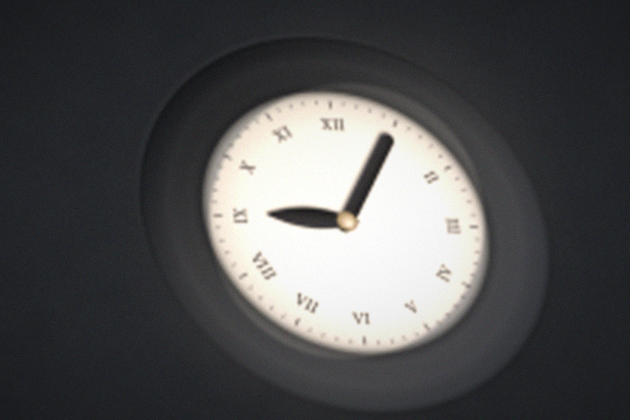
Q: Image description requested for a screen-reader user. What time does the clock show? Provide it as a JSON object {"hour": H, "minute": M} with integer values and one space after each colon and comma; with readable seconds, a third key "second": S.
{"hour": 9, "minute": 5}
